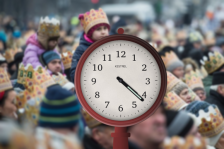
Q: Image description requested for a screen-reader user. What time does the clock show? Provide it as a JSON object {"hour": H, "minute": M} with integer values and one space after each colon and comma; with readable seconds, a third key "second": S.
{"hour": 4, "minute": 22}
